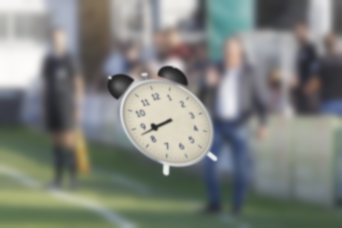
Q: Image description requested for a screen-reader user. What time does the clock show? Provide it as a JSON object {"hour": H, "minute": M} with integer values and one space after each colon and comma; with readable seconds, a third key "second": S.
{"hour": 8, "minute": 43}
